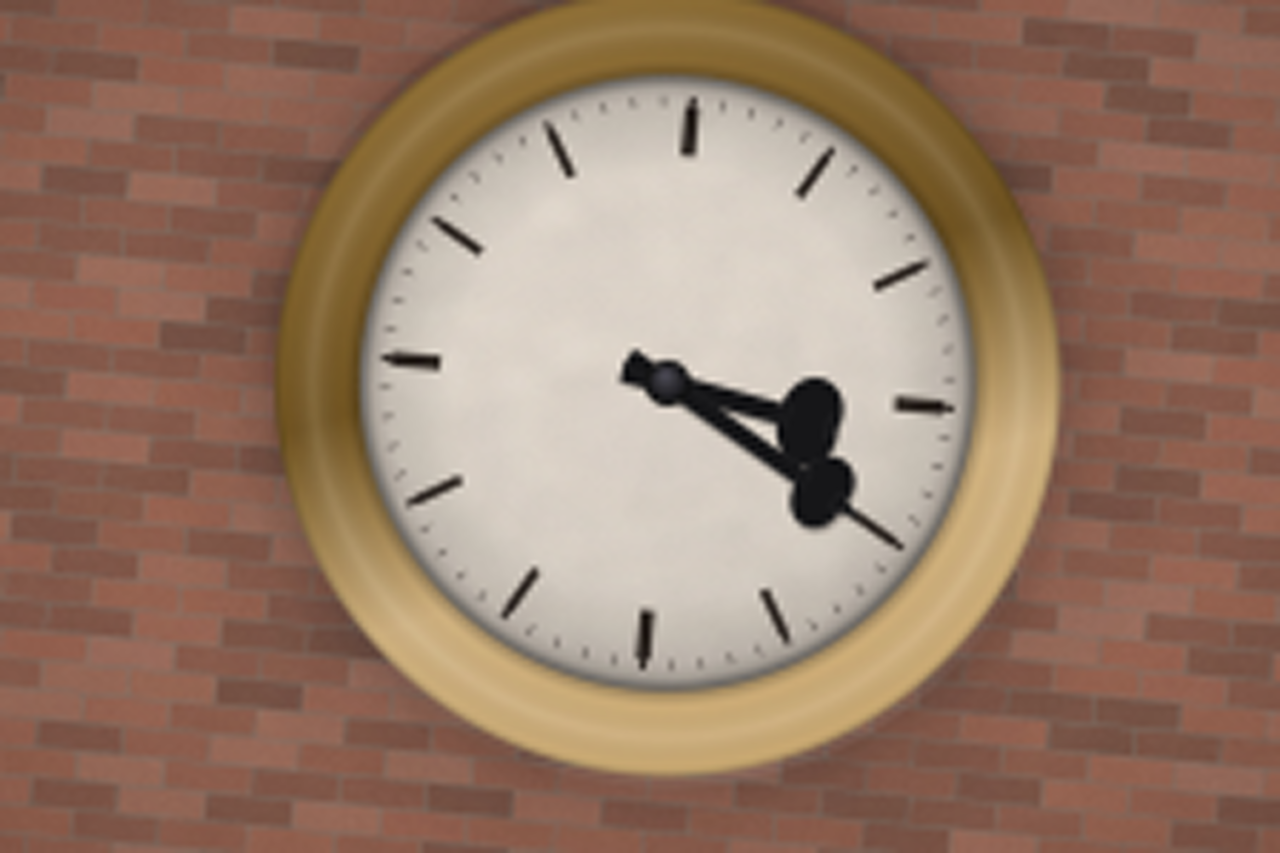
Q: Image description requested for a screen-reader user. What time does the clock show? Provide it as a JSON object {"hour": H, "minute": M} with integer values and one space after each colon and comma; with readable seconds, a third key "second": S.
{"hour": 3, "minute": 20}
